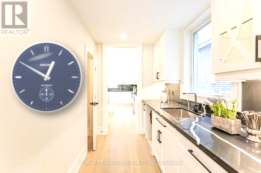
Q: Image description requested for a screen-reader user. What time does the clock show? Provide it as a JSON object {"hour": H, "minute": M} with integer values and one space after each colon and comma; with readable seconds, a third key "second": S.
{"hour": 12, "minute": 50}
